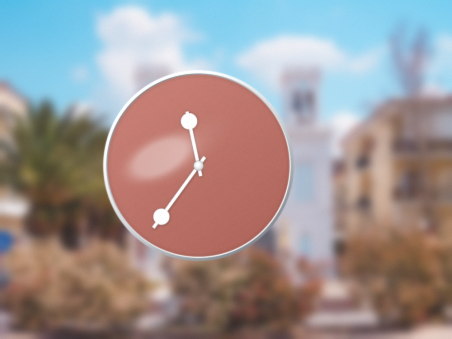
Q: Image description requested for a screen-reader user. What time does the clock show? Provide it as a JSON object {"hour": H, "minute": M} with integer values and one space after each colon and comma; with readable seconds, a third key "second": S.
{"hour": 11, "minute": 36}
